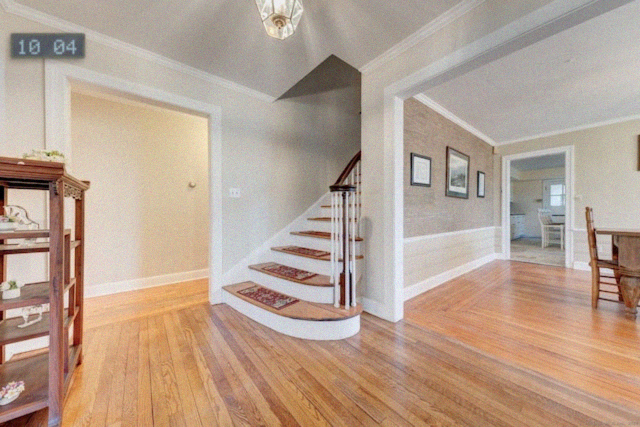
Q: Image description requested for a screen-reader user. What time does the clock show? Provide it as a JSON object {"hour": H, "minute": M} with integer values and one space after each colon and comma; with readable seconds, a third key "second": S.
{"hour": 10, "minute": 4}
